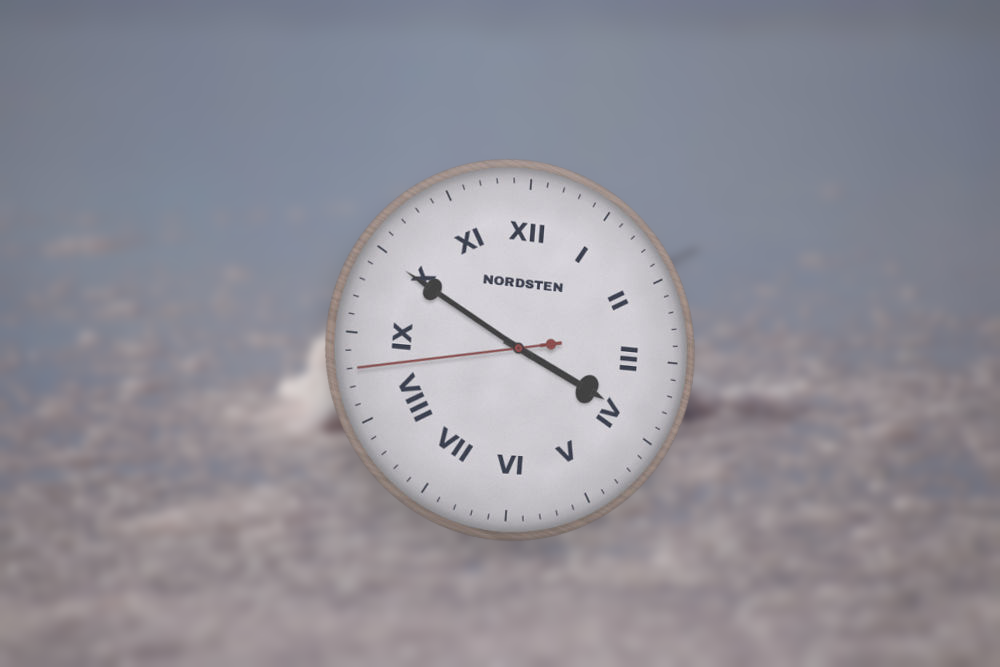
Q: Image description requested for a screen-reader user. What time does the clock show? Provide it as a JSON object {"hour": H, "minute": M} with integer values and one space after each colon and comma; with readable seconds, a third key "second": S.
{"hour": 3, "minute": 49, "second": 43}
